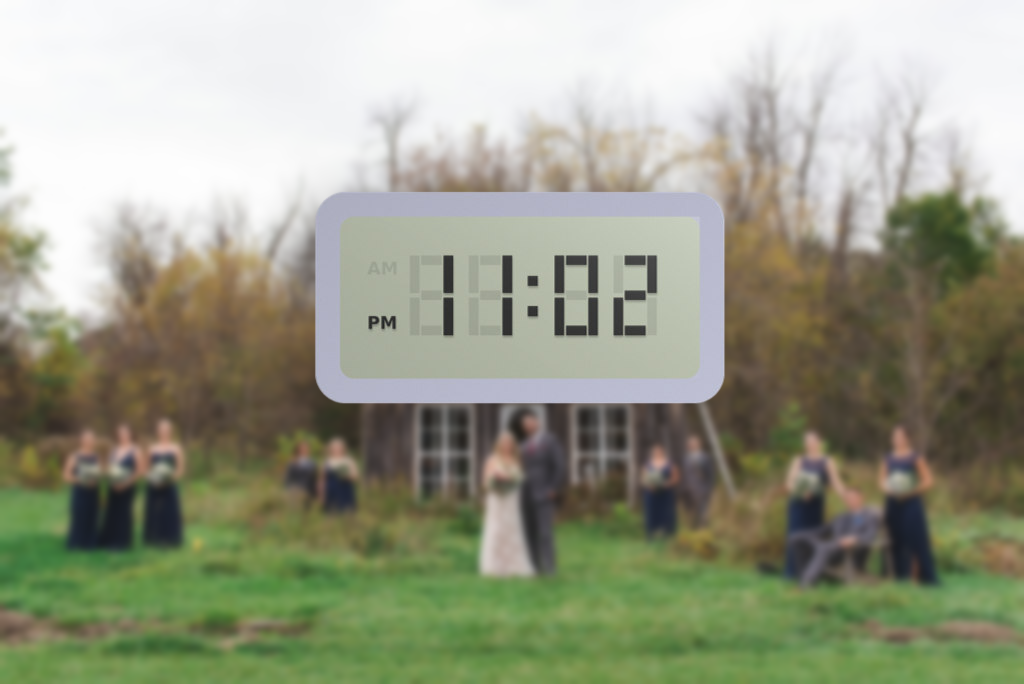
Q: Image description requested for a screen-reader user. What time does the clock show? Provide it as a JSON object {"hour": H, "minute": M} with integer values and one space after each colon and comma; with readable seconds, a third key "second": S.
{"hour": 11, "minute": 2}
